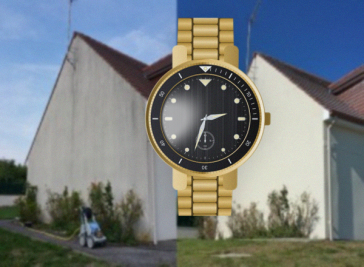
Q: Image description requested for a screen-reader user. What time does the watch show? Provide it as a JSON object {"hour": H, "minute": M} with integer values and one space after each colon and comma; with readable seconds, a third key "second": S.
{"hour": 2, "minute": 33}
